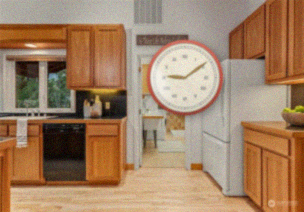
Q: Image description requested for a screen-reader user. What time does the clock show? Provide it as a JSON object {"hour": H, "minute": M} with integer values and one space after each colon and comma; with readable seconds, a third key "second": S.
{"hour": 9, "minute": 9}
